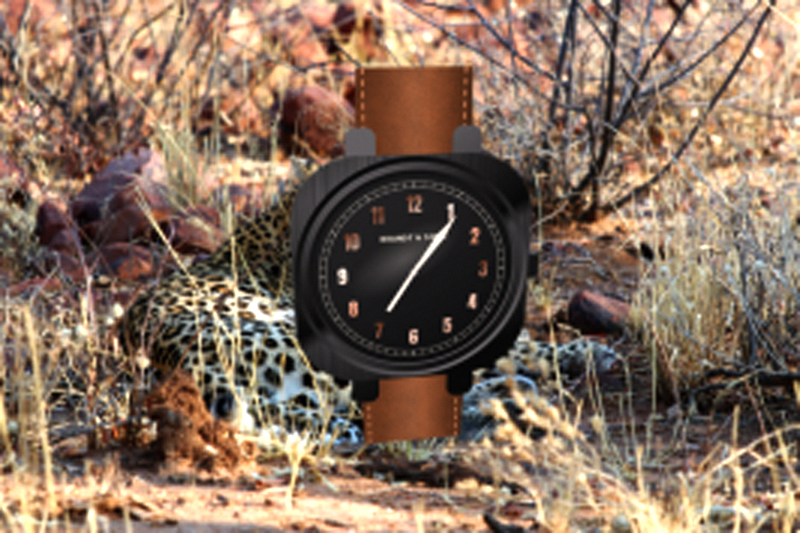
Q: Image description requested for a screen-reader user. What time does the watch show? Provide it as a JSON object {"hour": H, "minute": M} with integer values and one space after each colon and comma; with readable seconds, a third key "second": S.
{"hour": 7, "minute": 6}
